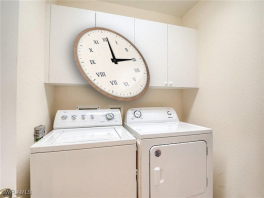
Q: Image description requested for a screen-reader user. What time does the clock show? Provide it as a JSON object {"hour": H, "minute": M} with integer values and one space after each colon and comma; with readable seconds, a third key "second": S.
{"hour": 3, "minute": 1}
